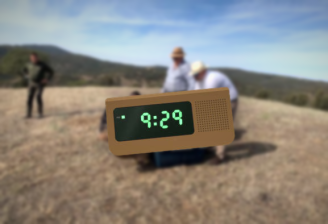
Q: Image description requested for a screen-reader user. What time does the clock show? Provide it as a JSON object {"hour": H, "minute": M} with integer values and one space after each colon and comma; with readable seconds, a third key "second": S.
{"hour": 9, "minute": 29}
